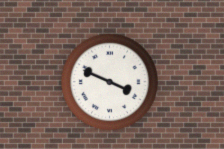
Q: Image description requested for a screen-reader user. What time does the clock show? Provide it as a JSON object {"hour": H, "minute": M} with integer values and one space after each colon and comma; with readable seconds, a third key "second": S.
{"hour": 3, "minute": 49}
